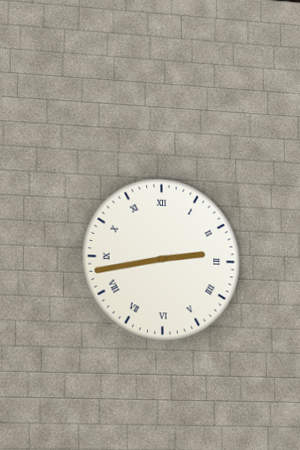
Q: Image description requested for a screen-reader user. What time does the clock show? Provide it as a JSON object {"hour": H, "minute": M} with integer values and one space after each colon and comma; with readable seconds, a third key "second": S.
{"hour": 2, "minute": 43}
